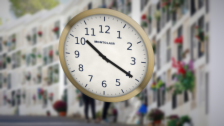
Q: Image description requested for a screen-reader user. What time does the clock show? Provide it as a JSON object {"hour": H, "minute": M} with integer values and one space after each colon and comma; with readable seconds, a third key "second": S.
{"hour": 10, "minute": 20}
